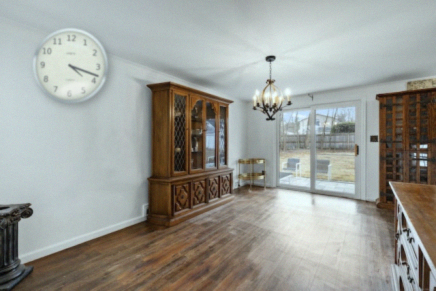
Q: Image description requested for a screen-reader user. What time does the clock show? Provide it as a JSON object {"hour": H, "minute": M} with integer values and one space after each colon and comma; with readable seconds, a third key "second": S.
{"hour": 4, "minute": 18}
